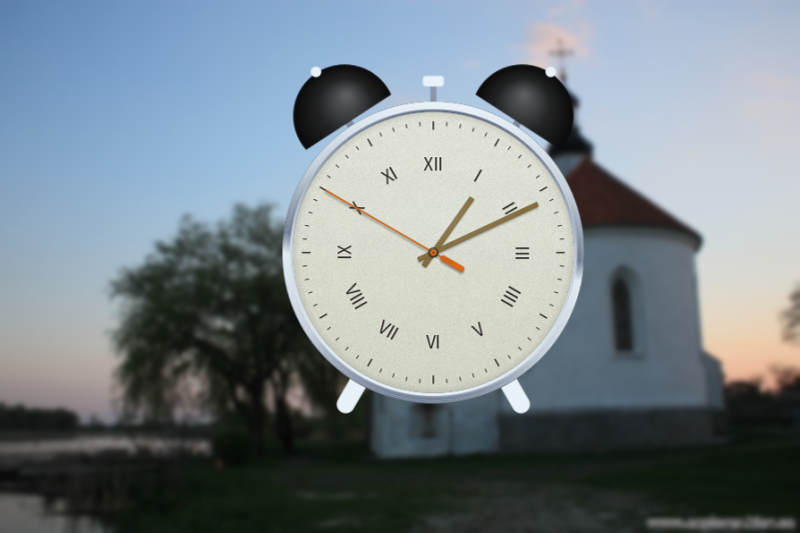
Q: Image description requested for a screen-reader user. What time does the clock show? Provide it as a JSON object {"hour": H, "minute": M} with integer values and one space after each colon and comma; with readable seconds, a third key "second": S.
{"hour": 1, "minute": 10, "second": 50}
